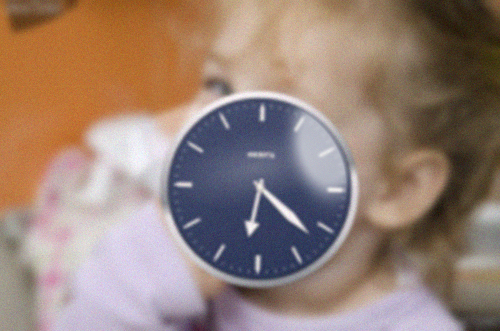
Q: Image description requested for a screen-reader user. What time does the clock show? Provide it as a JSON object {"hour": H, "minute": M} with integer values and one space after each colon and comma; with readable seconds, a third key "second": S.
{"hour": 6, "minute": 22}
